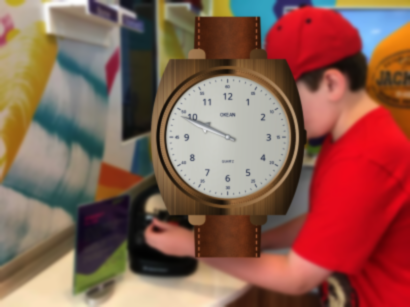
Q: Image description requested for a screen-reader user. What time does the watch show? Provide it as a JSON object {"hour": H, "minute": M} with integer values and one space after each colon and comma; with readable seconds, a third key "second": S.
{"hour": 9, "minute": 49}
